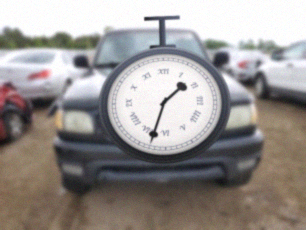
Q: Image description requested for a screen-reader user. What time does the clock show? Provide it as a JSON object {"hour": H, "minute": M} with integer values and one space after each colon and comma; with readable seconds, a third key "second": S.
{"hour": 1, "minute": 33}
